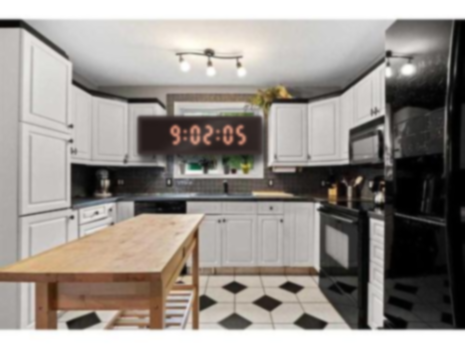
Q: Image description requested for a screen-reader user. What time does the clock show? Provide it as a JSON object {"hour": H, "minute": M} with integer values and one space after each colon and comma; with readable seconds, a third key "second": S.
{"hour": 9, "minute": 2, "second": 5}
